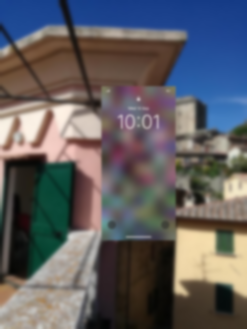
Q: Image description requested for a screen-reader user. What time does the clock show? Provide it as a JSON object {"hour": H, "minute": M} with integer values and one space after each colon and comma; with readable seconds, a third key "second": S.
{"hour": 10, "minute": 1}
